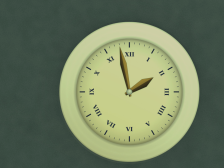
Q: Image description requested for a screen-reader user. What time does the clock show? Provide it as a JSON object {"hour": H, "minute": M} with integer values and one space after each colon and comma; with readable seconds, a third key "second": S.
{"hour": 1, "minute": 58}
